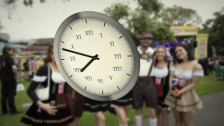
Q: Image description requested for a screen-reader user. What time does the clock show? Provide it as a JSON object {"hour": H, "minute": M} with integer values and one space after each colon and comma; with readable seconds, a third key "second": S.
{"hour": 7, "minute": 48}
